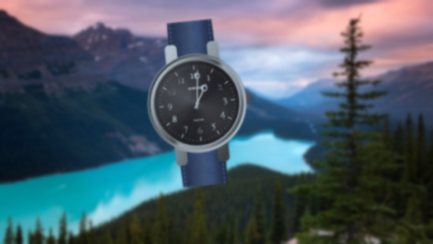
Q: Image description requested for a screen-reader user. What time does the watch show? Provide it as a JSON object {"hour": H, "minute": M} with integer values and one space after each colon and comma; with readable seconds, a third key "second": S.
{"hour": 1, "minute": 1}
